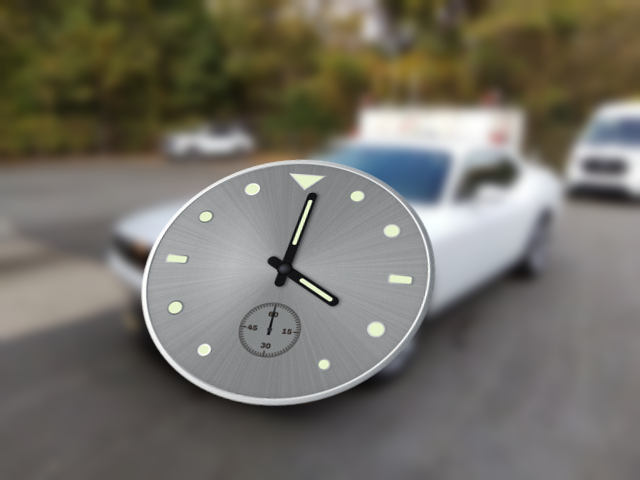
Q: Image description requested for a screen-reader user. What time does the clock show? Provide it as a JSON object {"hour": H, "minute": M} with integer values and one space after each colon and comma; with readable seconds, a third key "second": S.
{"hour": 4, "minute": 1}
